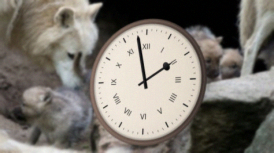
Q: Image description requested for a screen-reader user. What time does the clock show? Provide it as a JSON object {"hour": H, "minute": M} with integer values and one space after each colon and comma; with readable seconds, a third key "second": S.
{"hour": 1, "minute": 58}
